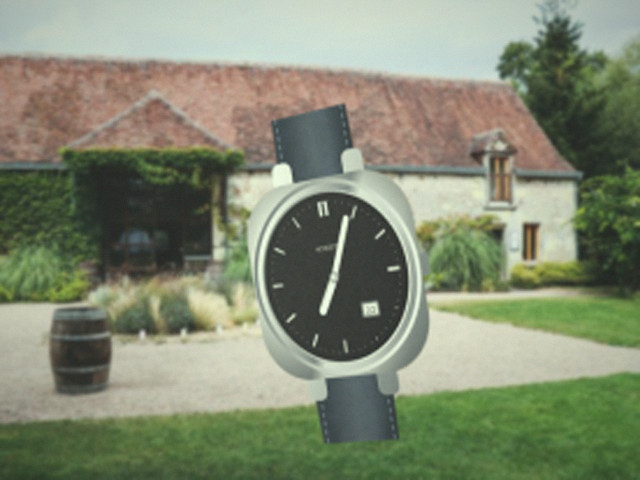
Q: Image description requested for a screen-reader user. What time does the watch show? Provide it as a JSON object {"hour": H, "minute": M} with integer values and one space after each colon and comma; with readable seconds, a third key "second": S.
{"hour": 7, "minute": 4}
